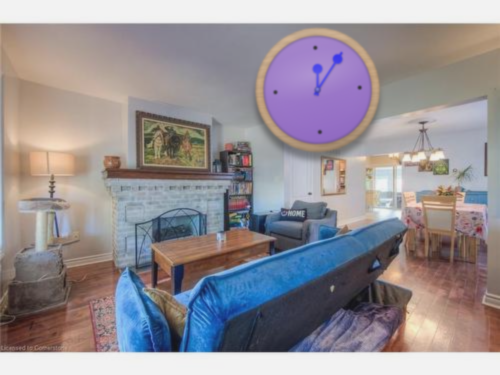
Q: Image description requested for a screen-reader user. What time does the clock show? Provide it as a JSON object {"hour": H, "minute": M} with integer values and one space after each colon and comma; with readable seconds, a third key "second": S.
{"hour": 12, "minute": 6}
